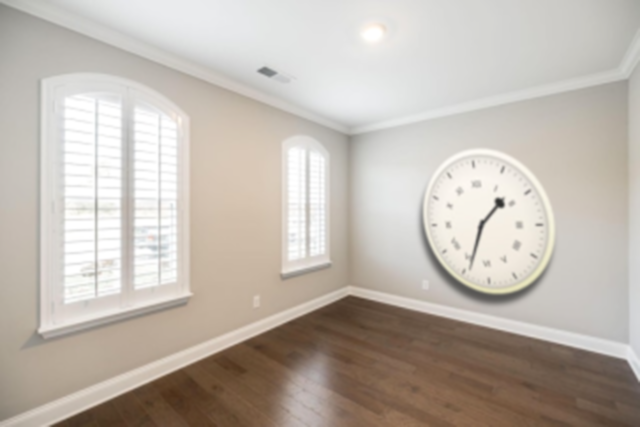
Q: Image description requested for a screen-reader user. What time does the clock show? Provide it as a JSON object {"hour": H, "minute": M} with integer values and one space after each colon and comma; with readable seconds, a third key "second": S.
{"hour": 1, "minute": 34}
